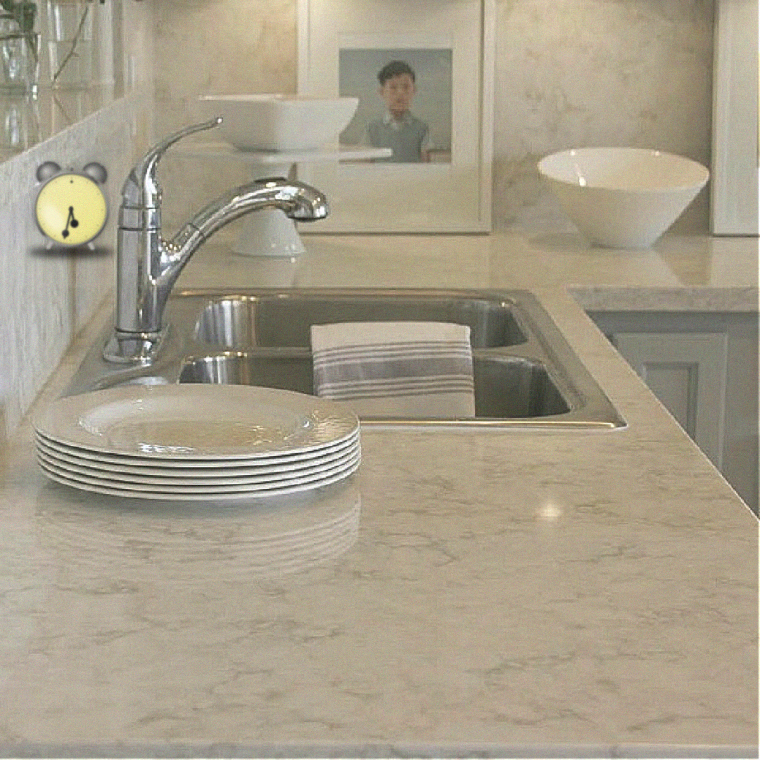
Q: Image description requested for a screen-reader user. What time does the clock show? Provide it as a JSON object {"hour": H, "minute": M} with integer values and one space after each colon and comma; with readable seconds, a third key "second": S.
{"hour": 5, "minute": 32}
